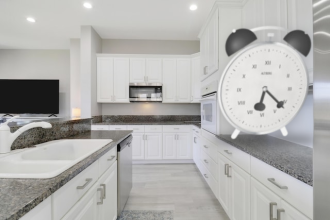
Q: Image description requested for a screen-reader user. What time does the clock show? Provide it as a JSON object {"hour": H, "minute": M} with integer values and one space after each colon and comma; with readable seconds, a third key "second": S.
{"hour": 6, "minute": 22}
